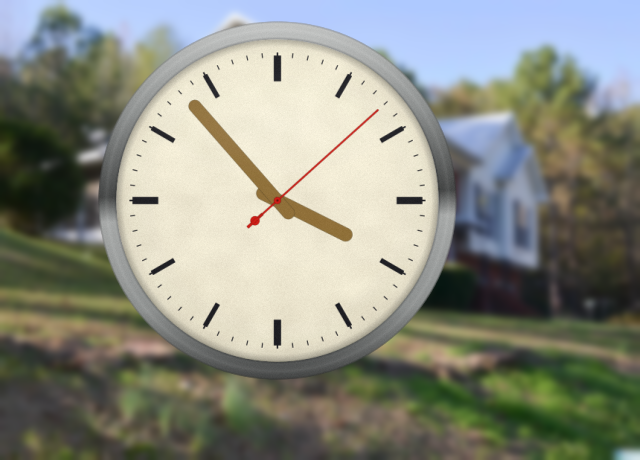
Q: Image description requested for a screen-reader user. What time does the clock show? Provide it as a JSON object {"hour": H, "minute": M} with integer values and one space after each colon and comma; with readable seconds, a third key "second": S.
{"hour": 3, "minute": 53, "second": 8}
